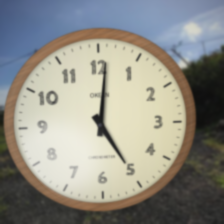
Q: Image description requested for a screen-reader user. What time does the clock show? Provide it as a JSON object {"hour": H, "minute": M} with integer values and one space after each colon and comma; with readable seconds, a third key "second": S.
{"hour": 5, "minute": 1}
